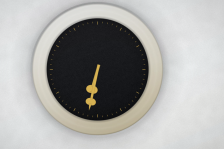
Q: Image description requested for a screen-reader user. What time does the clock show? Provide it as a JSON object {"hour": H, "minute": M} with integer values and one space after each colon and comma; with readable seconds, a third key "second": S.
{"hour": 6, "minute": 32}
